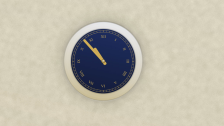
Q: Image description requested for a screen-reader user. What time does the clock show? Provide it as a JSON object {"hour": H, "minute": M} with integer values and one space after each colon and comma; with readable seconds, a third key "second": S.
{"hour": 10, "minute": 53}
